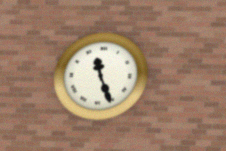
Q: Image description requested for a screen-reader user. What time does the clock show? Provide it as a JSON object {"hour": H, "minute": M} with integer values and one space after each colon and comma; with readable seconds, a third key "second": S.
{"hour": 11, "minute": 26}
